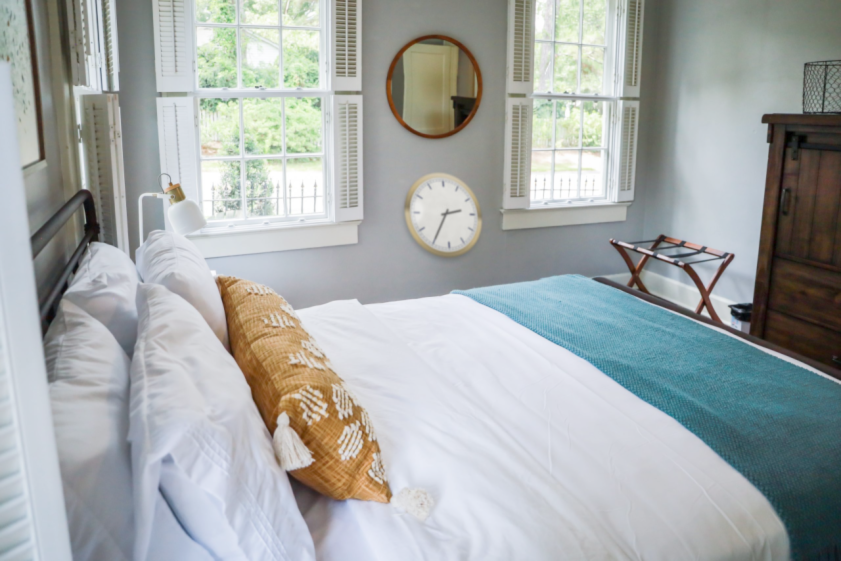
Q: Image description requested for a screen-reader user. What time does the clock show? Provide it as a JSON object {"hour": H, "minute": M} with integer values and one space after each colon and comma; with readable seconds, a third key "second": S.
{"hour": 2, "minute": 35}
